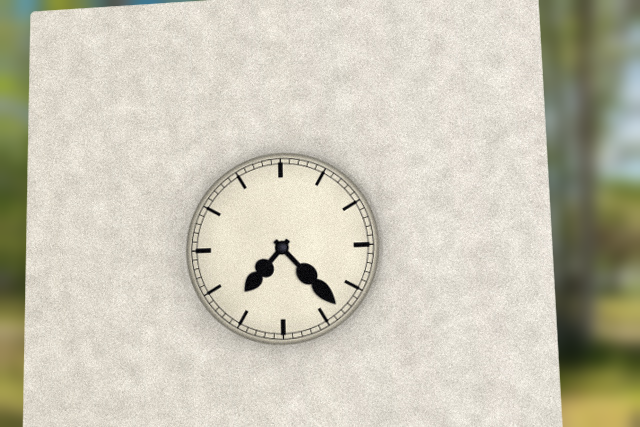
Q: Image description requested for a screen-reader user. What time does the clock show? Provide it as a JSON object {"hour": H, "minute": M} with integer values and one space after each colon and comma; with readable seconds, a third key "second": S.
{"hour": 7, "minute": 23}
